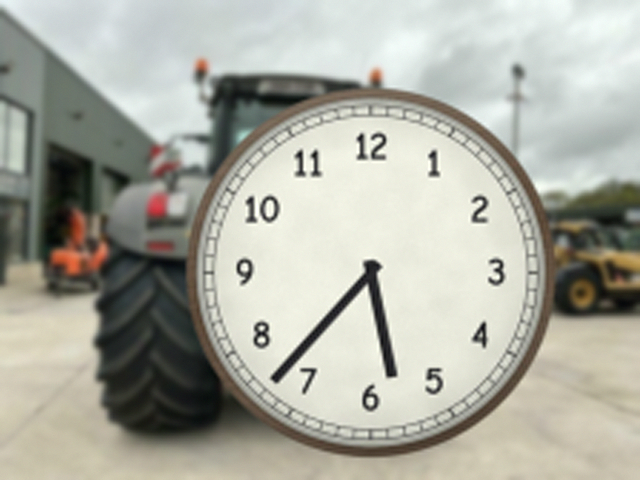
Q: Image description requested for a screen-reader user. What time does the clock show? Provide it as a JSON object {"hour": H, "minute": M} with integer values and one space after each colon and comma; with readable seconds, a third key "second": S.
{"hour": 5, "minute": 37}
